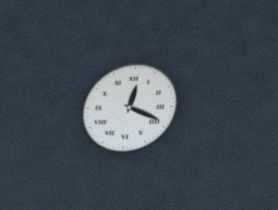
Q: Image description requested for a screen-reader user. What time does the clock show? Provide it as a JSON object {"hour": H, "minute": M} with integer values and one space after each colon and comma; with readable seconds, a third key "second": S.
{"hour": 12, "minute": 19}
